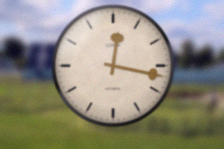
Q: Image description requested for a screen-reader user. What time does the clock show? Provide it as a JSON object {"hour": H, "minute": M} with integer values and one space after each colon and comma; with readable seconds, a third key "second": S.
{"hour": 12, "minute": 17}
